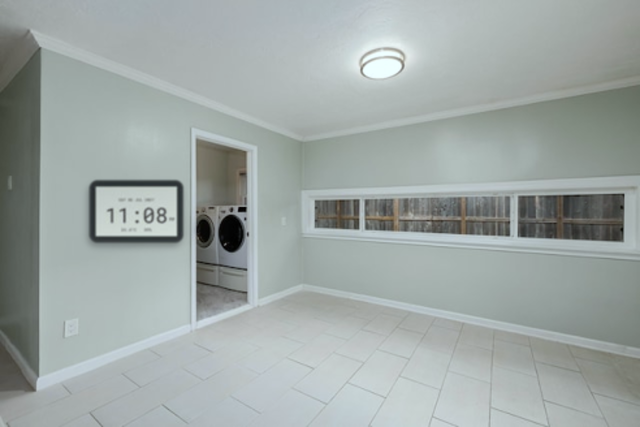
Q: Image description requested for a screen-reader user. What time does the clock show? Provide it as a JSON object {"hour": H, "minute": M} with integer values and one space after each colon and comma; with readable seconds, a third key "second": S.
{"hour": 11, "minute": 8}
